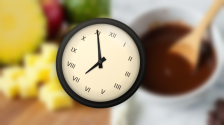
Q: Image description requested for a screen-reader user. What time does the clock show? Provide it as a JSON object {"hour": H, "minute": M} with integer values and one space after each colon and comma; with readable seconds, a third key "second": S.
{"hour": 6, "minute": 55}
